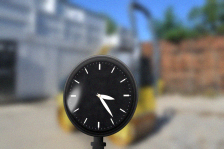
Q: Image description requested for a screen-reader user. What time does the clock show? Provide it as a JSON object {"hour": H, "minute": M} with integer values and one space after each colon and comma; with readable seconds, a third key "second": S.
{"hour": 3, "minute": 24}
